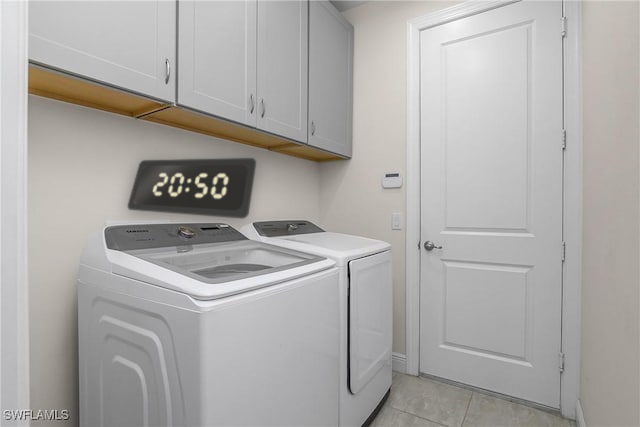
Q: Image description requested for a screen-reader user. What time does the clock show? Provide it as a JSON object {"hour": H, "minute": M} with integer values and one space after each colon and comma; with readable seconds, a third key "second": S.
{"hour": 20, "minute": 50}
